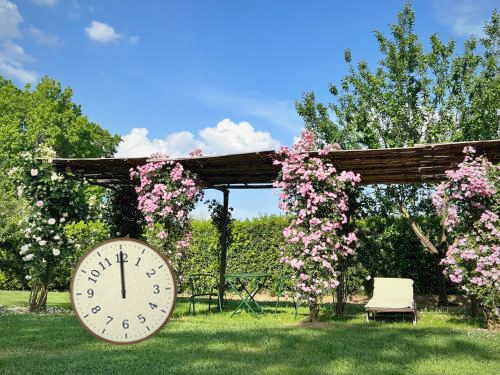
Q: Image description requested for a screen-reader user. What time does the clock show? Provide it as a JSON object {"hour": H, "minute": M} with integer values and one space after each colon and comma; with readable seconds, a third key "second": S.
{"hour": 12, "minute": 0}
